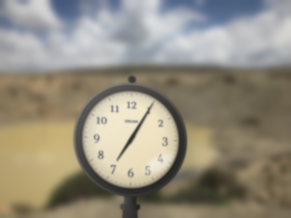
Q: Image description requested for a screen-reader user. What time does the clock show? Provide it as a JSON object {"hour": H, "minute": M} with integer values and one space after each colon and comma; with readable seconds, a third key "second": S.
{"hour": 7, "minute": 5}
